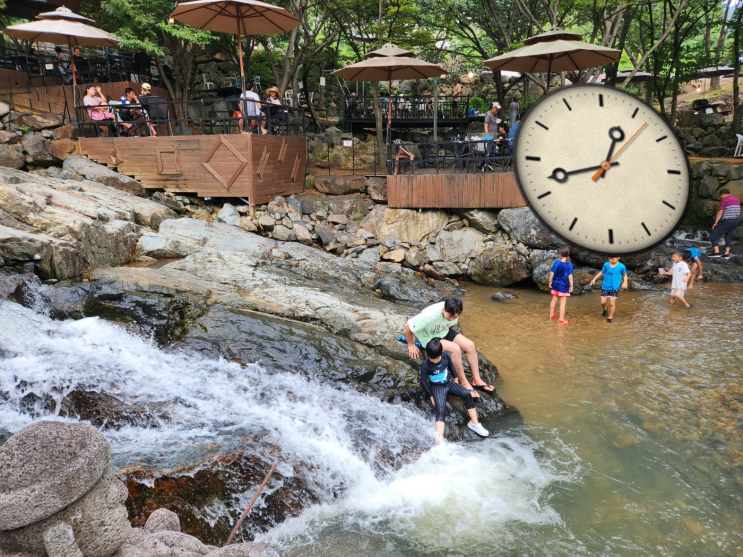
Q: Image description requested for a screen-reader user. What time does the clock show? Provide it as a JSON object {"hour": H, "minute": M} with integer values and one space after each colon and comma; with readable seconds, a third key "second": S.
{"hour": 12, "minute": 42, "second": 7}
